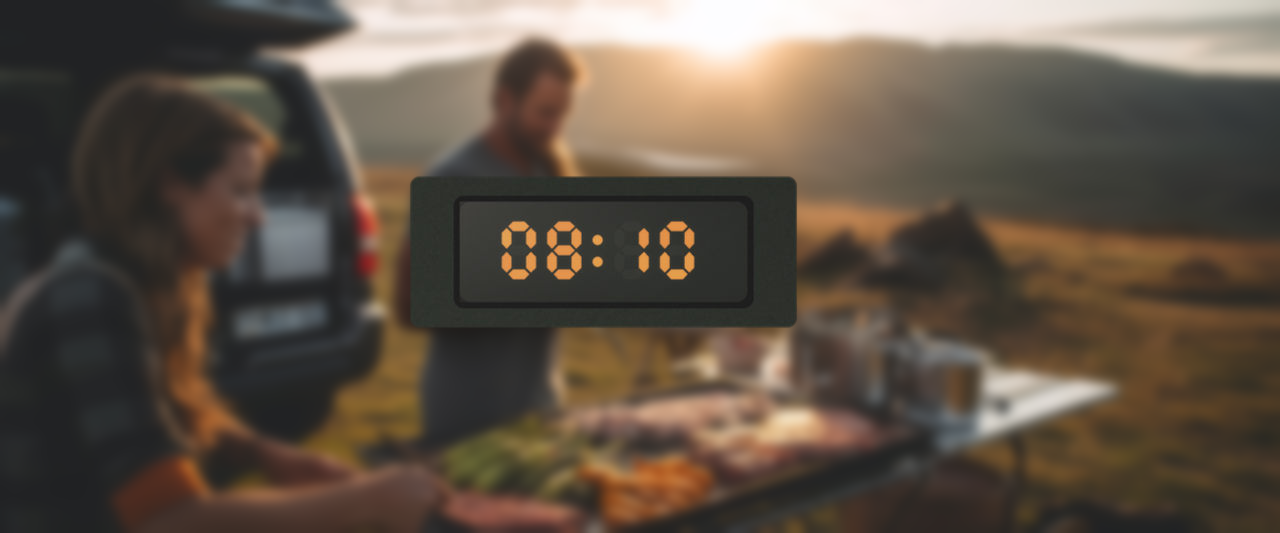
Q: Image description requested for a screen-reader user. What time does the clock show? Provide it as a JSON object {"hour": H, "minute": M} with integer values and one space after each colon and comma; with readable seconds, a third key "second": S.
{"hour": 8, "minute": 10}
